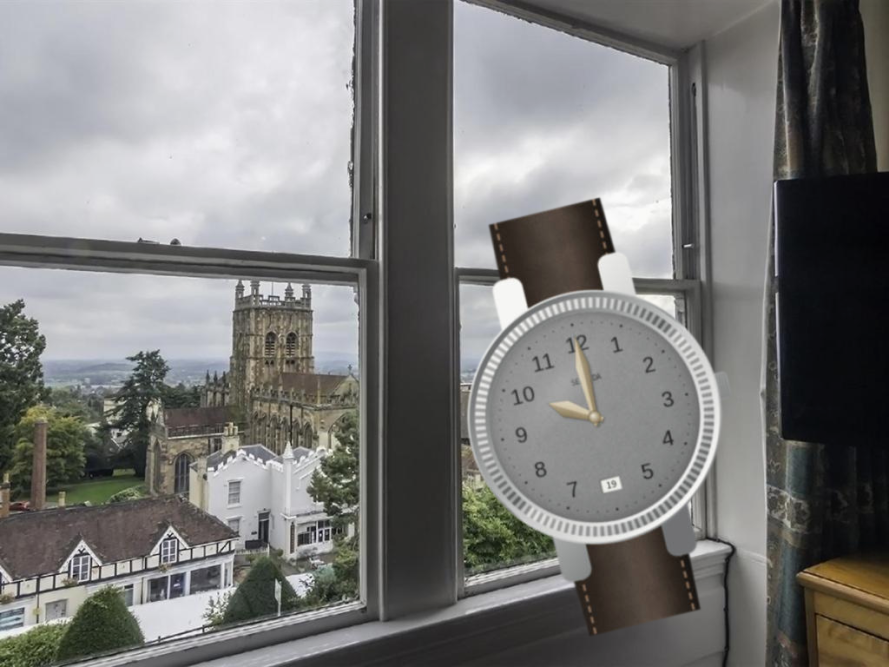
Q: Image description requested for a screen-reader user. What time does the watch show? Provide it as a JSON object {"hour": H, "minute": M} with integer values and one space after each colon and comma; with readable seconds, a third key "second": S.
{"hour": 10, "minute": 0}
